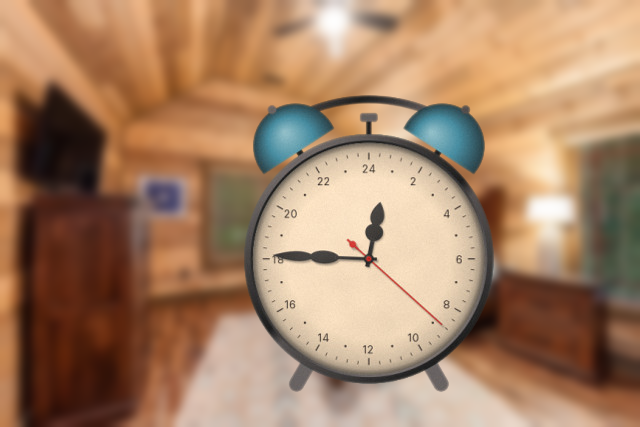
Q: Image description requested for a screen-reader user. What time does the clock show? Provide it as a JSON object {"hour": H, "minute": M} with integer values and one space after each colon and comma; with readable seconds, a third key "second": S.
{"hour": 0, "minute": 45, "second": 22}
